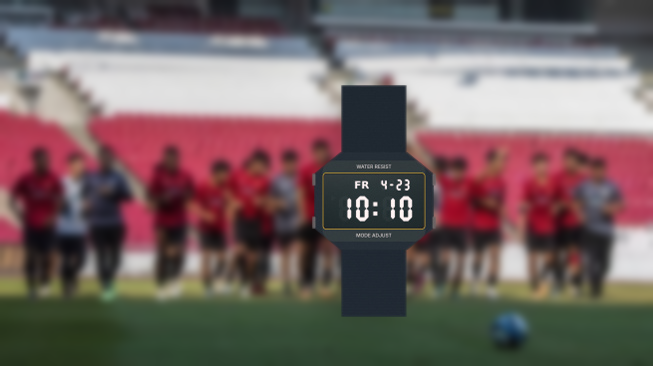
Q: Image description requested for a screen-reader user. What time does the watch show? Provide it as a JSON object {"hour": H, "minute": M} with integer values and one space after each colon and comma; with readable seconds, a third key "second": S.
{"hour": 10, "minute": 10}
